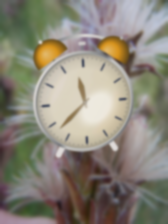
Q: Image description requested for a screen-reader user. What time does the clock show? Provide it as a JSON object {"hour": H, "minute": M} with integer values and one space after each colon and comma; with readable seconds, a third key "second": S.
{"hour": 11, "minute": 38}
